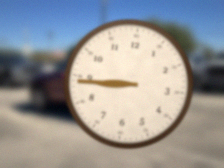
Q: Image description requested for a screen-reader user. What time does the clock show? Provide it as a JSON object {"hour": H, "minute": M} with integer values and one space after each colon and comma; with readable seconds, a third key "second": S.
{"hour": 8, "minute": 44}
